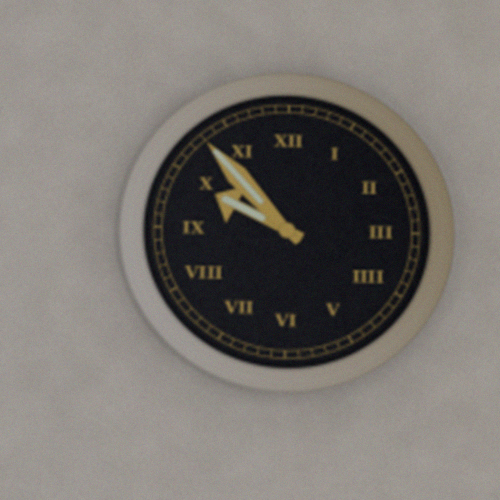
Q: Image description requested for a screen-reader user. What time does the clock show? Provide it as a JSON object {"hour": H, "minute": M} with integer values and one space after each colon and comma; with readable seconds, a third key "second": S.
{"hour": 9, "minute": 53}
